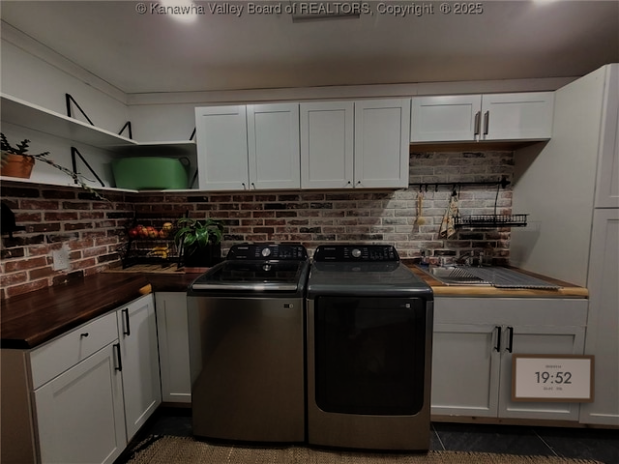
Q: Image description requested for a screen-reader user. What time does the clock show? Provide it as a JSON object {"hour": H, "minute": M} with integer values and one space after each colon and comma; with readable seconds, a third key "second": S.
{"hour": 19, "minute": 52}
